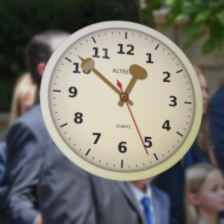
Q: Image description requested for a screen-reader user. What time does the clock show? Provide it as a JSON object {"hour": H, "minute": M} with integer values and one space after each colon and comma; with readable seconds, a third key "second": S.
{"hour": 12, "minute": 51, "second": 26}
